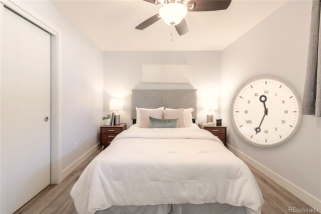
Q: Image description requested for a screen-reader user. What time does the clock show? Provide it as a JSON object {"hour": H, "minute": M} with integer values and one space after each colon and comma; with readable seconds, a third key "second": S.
{"hour": 11, "minute": 34}
